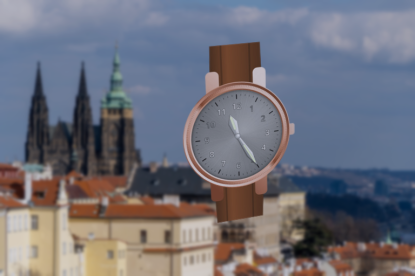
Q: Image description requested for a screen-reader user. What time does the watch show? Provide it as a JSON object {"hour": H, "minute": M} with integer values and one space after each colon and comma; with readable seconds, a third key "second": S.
{"hour": 11, "minute": 25}
